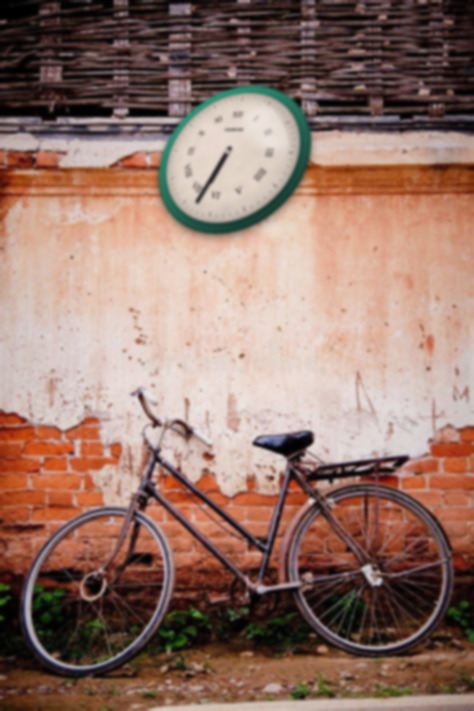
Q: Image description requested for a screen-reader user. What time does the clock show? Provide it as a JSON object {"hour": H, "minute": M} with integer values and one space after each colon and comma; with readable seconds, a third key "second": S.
{"hour": 6, "minute": 33}
